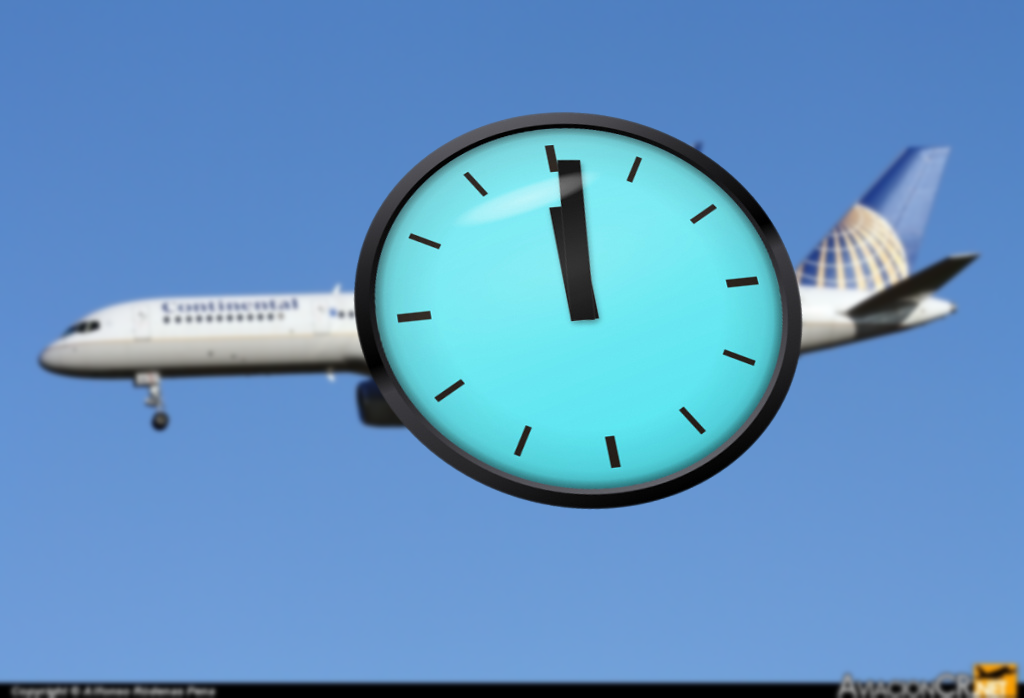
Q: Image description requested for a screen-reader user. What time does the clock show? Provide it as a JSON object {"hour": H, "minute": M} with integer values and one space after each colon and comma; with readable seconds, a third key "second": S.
{"hour": 12, "minute": 1}
